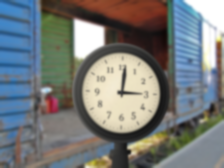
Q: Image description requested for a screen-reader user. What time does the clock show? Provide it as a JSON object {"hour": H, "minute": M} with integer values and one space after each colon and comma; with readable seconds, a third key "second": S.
{"hour": 3, "minute": 1}
